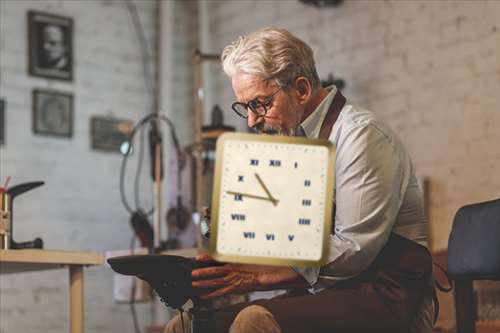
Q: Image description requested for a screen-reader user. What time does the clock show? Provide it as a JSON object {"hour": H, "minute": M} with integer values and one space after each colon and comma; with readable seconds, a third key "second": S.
{"hour": 10, "minute": 46}
